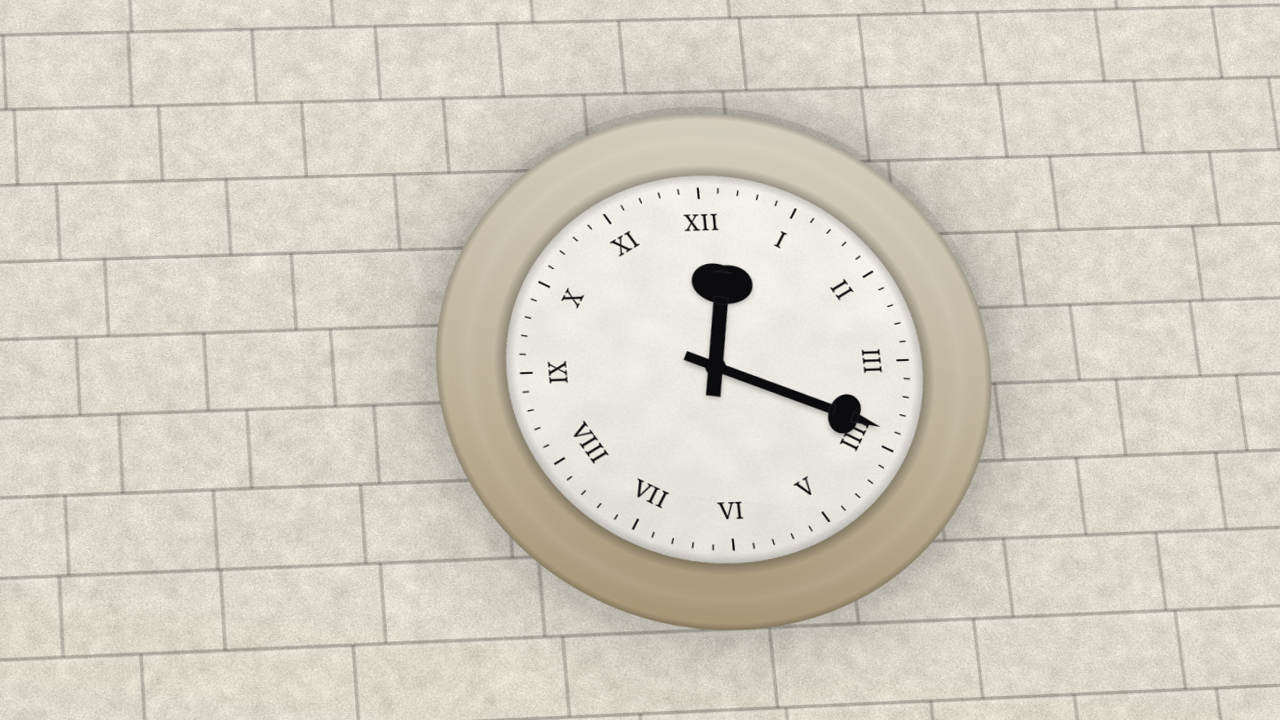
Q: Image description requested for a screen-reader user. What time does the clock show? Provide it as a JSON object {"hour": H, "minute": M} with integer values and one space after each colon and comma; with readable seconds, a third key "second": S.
{"hour": 12, "minute": 19}
